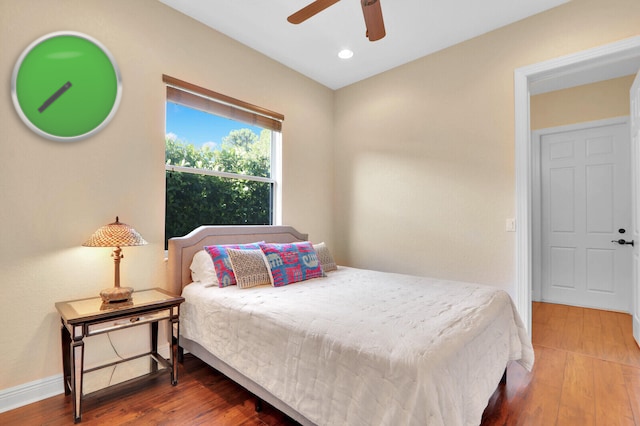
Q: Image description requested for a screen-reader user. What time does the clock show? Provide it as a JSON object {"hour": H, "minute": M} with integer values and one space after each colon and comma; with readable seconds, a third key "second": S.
{"hour": 7, "minute": 38}
